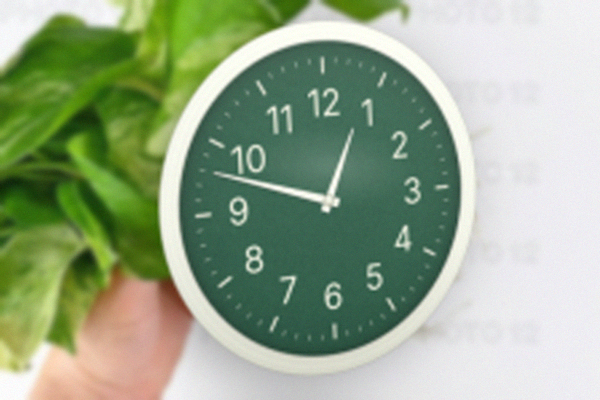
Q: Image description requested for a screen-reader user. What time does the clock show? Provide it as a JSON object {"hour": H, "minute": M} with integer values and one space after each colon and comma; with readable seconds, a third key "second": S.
{"hour": 12, "minute": 48}
